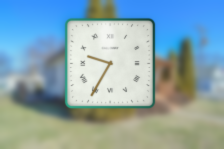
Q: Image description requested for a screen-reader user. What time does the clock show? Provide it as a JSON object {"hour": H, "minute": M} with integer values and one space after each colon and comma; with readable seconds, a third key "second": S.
{"hour": 9, "minute": 35}
